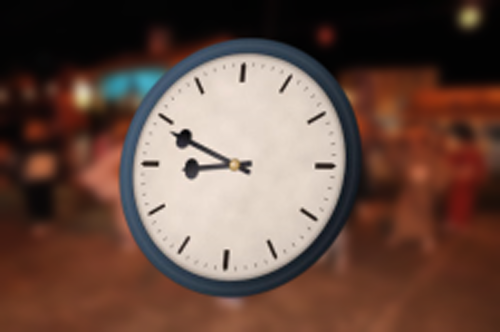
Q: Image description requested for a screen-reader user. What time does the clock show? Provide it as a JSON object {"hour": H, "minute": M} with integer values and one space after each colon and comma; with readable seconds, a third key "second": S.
{"hour": 8, "minute": 49}
